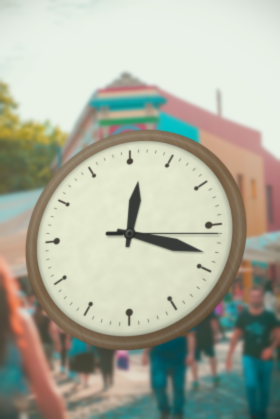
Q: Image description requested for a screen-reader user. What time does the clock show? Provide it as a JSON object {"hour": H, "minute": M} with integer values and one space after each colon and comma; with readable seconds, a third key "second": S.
{"hour": 12, "minute": 18, "second": 16}
